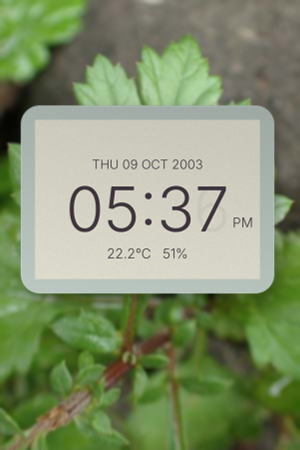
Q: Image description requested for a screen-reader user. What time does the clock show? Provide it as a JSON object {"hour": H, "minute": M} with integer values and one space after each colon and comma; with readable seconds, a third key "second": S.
{"hour": 5, "minute": 37}
